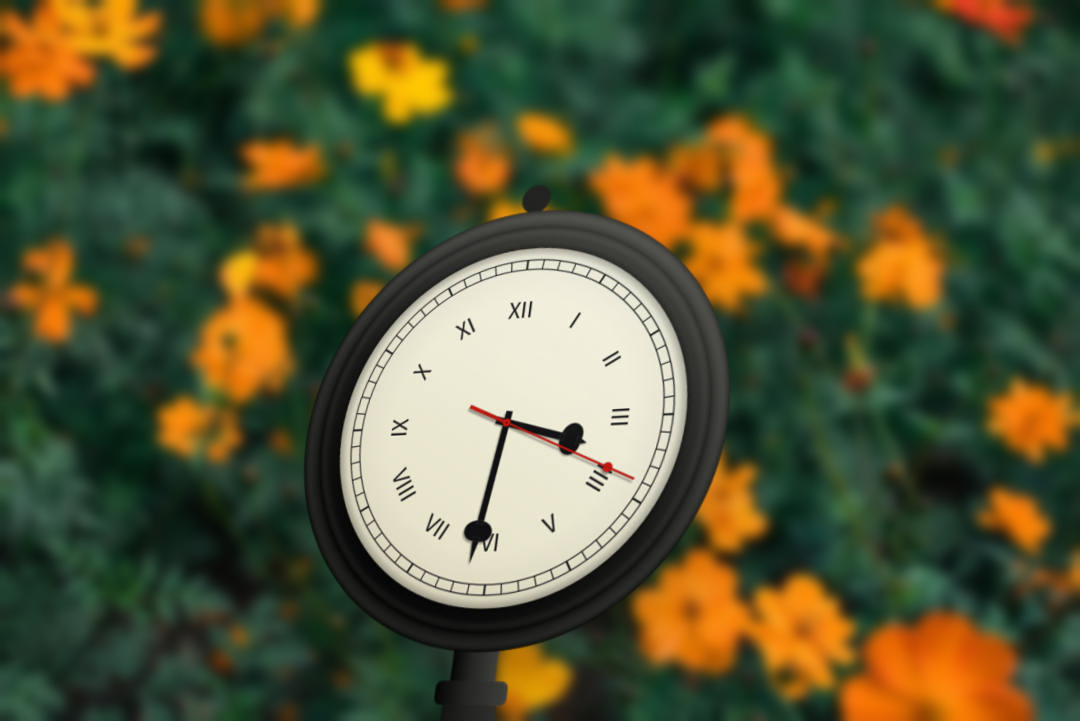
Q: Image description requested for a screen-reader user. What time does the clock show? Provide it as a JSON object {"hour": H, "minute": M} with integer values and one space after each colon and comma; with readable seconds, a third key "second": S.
{"hour": 3, "minute": 31, "second": 19}
